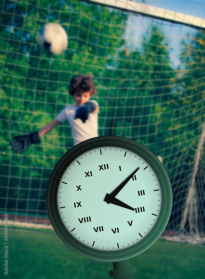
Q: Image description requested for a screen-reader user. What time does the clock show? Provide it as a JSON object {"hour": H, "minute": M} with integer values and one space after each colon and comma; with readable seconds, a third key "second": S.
{"hour": 4, "minute": 9}
